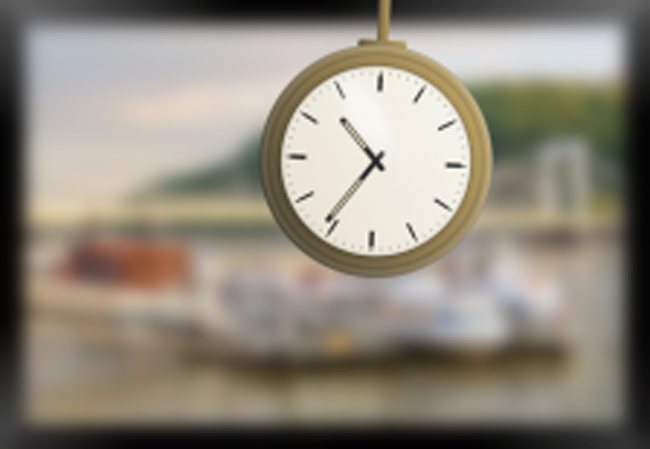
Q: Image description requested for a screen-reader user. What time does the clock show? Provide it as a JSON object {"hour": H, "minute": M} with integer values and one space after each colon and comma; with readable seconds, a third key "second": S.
{"hour": 10, "minute": 36}
